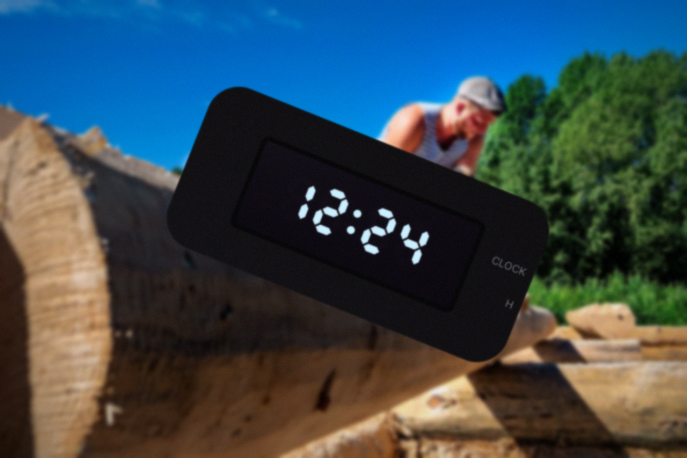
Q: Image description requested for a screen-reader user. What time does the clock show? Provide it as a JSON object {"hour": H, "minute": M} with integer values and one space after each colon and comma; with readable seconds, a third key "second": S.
{"hour": 12, "minute": 24}
